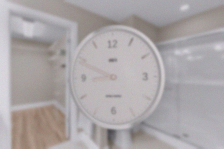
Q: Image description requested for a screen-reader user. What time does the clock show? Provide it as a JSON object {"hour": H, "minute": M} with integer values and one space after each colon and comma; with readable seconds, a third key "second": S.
{"hour": 8, "minute": 49}
